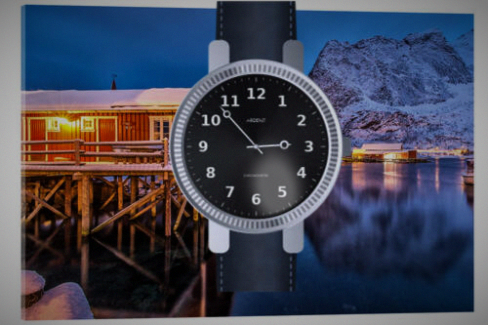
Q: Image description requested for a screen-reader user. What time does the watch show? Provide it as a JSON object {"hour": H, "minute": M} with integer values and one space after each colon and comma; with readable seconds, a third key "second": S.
{"hour": 2, "minute": 53}
